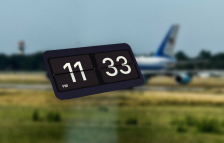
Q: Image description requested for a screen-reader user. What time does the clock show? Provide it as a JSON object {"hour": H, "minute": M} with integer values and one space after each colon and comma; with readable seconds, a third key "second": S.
{"hour": 11, "minute": 33}
